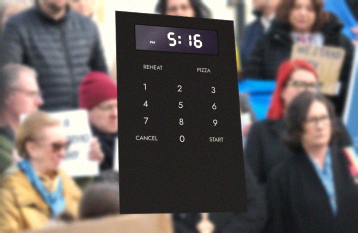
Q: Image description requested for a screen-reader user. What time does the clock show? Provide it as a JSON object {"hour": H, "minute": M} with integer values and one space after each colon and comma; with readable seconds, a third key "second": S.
{"hour": 5, "minute": 16}
